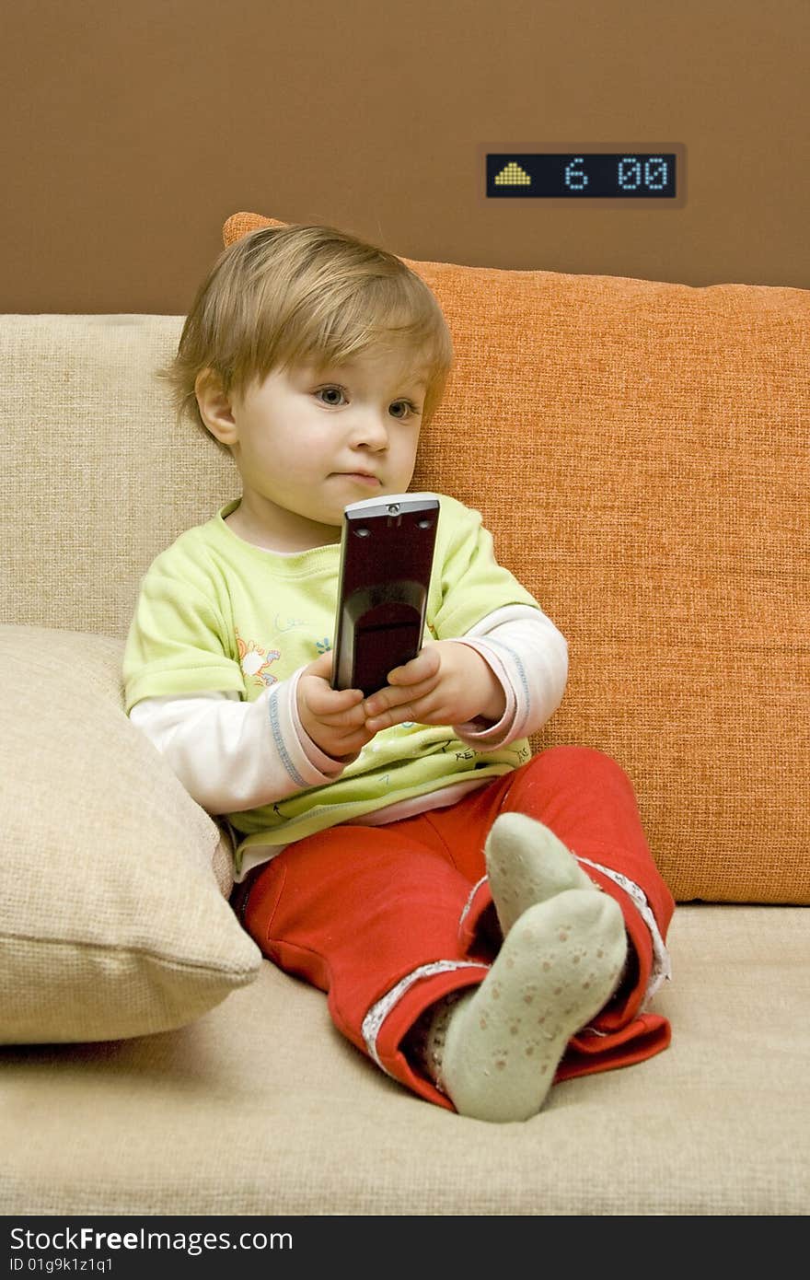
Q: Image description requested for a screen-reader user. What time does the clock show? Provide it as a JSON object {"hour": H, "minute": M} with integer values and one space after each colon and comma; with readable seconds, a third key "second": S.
{"hour": 6, "minute": 0}
